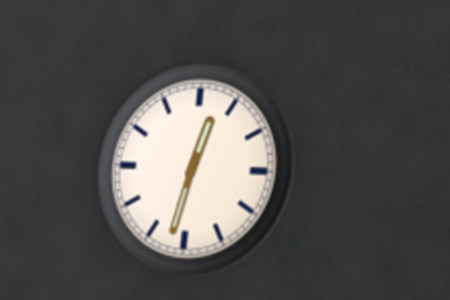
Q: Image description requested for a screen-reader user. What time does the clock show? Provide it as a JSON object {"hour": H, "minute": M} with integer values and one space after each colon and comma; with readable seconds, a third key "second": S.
{"hour": 12, "minute": 32}
